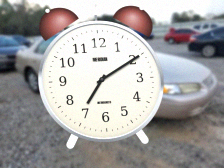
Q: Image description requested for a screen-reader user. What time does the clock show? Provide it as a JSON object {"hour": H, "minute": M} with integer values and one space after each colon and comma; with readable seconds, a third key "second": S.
{"hour": 7, "minute": 10}
